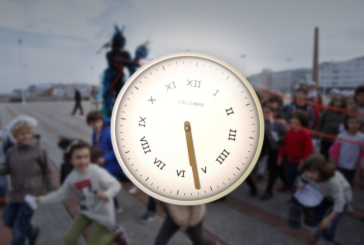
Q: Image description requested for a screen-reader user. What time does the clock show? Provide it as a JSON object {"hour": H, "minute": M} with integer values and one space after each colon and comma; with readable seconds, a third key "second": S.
{"hour": 5, "minute": 27}
